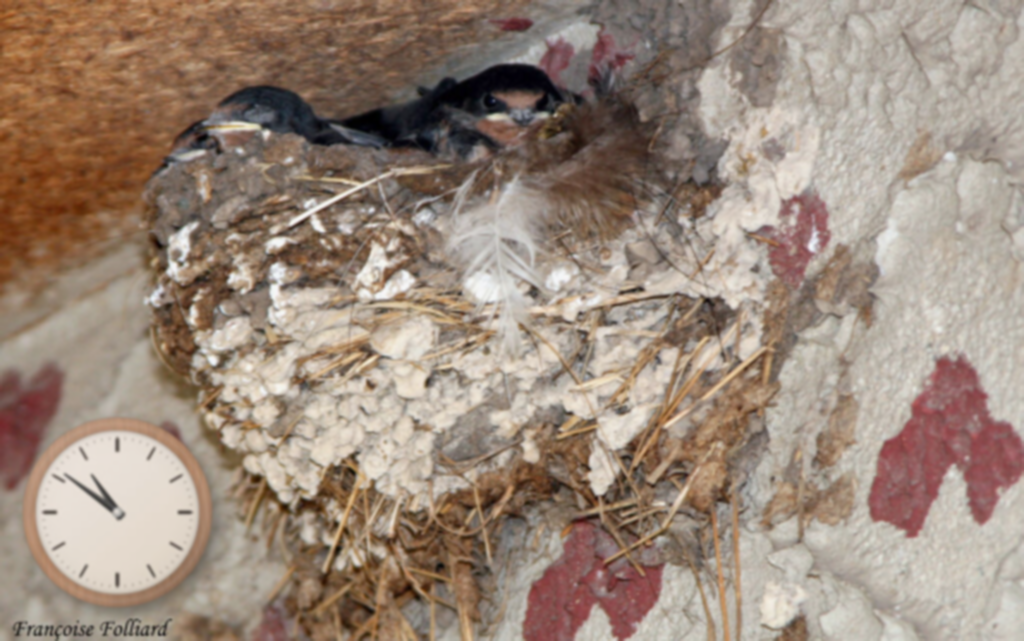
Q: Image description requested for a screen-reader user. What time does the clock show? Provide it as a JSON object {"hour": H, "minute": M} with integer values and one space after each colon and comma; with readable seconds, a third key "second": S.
{"hour": 10, "minute": 51}
